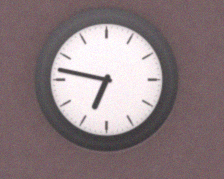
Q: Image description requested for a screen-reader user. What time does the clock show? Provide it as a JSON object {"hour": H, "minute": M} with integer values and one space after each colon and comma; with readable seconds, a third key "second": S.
{"hour": 6, "minute": 47}
